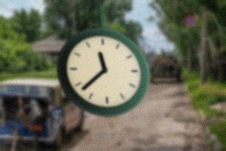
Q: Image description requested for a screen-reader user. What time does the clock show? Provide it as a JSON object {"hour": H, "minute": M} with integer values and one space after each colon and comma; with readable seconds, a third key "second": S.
{"hour": 11, "minute": 38}
